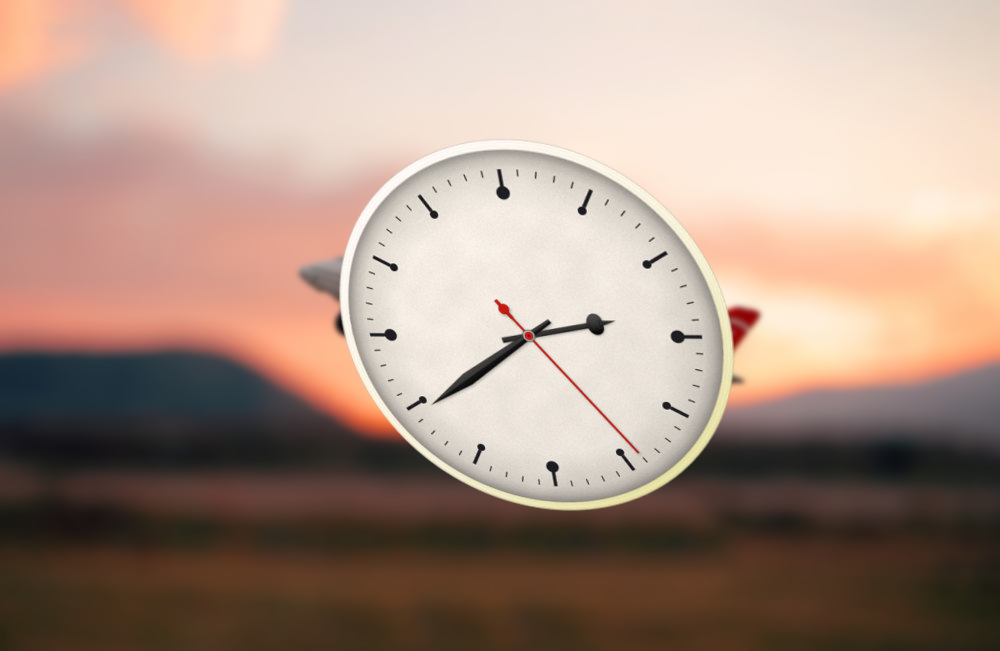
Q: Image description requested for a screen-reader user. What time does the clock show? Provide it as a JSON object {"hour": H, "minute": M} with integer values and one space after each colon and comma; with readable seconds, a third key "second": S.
{"hour": 2, "minute": 39, "second": 24}
